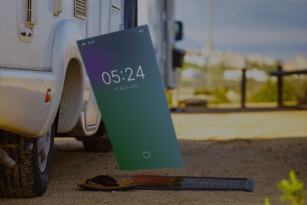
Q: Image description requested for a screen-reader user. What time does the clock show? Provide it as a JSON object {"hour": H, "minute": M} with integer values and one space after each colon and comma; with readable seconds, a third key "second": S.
{"hour": 5, "minute": 24}
